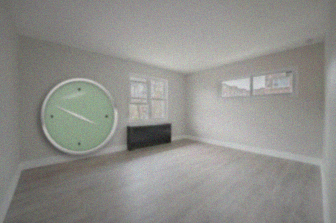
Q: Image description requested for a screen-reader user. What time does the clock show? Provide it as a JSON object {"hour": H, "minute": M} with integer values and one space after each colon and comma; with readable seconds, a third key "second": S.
{"hour": 3, "minute": 49}
